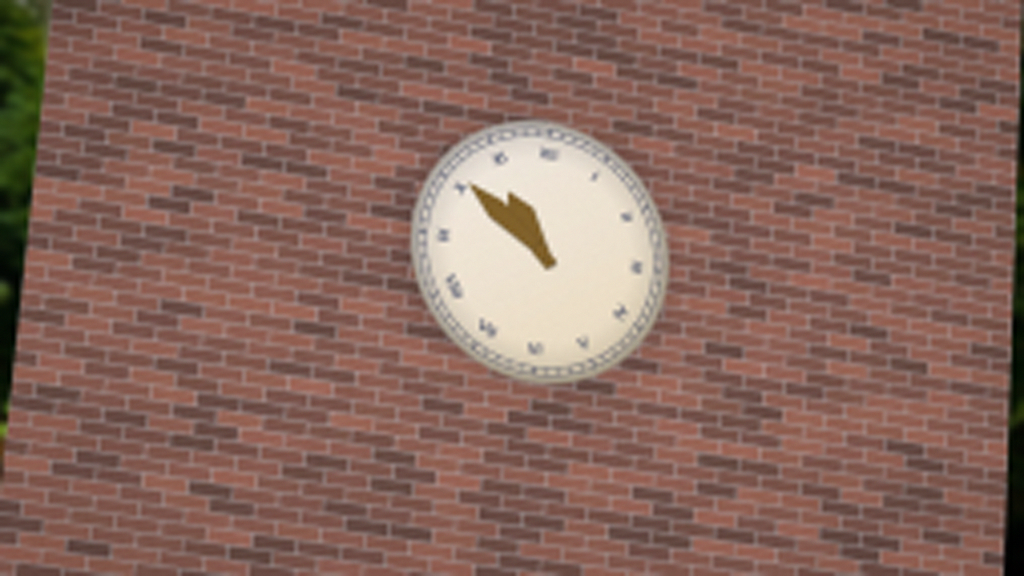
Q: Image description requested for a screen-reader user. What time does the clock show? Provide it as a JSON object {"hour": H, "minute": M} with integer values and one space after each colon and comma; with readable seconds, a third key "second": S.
{"hour": 10, "minute": 51}
